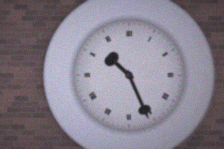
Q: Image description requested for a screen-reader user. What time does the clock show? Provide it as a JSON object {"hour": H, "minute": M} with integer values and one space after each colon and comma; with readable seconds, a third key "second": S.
{"hour": 10, "minute": 26}
